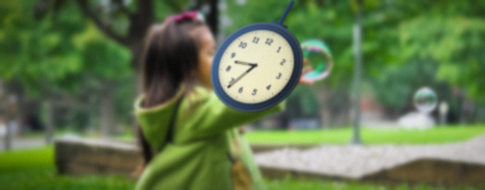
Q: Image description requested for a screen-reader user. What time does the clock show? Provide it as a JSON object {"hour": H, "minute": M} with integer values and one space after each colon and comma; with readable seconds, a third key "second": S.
{"hour": 8, "minute": 34}
